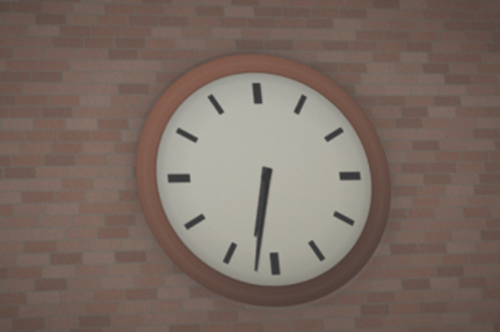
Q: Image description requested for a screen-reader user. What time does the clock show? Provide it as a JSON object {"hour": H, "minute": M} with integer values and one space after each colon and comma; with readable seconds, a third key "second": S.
{"hour": 6, "minute": 32}
